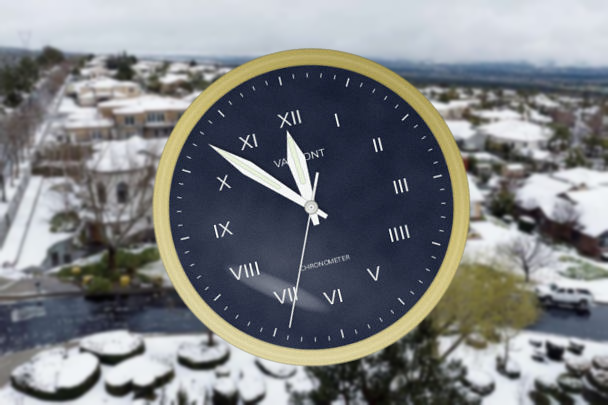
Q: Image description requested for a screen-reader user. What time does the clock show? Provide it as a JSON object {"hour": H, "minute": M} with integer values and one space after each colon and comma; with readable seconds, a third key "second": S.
{"hour": 11, "minute": 52, "second": 34}
